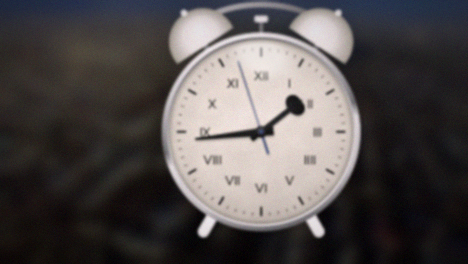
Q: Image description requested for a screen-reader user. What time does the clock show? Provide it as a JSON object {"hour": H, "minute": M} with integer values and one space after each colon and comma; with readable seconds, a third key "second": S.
{"hour": 1, "minute": 43, "second": 57}
